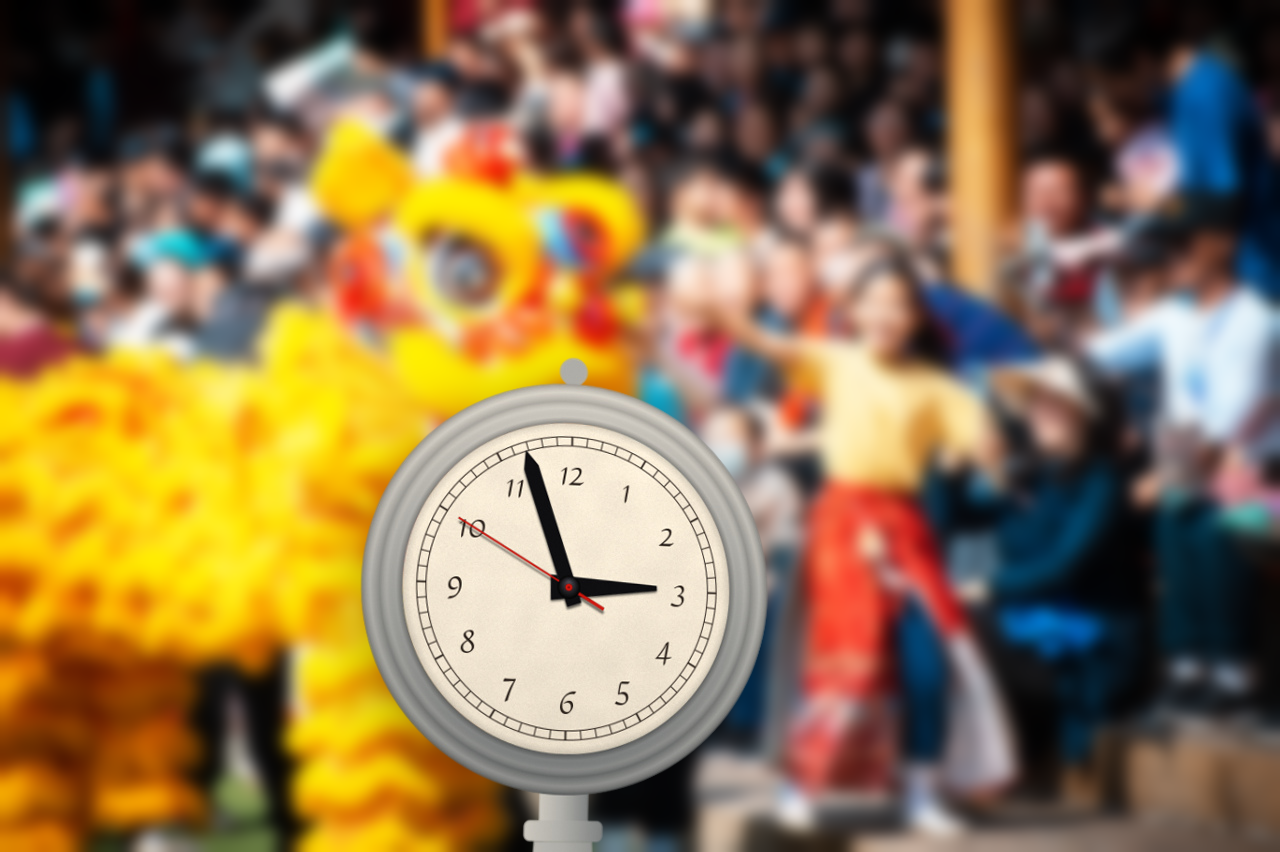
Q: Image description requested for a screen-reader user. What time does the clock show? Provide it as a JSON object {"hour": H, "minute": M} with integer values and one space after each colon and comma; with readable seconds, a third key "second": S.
{"hour": 2, "minute": 56, "second": 50}
